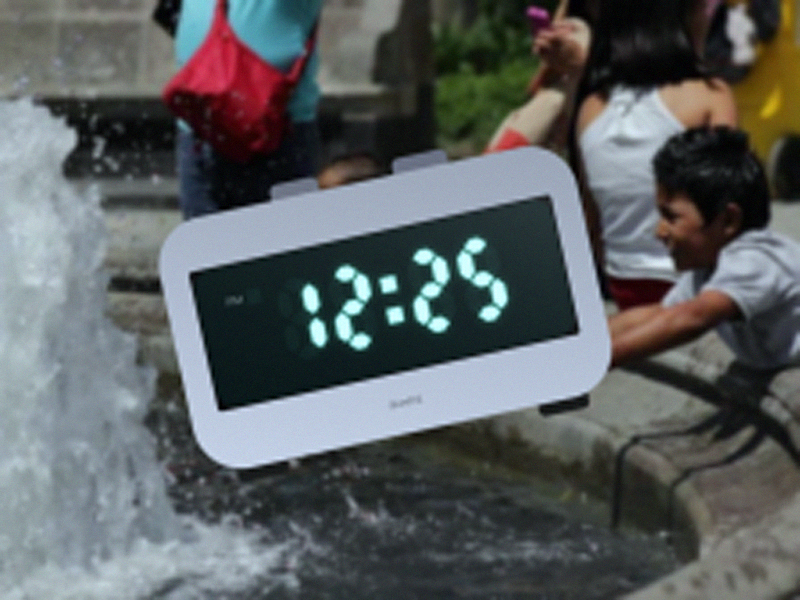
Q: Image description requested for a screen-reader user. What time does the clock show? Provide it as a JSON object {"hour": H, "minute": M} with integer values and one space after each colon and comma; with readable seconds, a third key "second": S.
{"hour": 12, "minute": 25}
